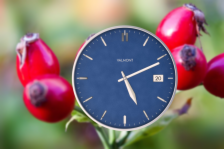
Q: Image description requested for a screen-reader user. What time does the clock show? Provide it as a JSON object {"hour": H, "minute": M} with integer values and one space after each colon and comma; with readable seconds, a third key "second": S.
{"hour": 5, "minute": 11}
